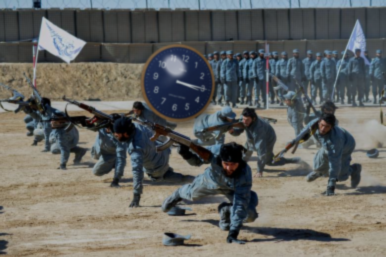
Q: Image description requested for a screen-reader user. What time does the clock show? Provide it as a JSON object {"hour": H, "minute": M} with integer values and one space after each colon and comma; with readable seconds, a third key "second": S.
{"hour": 3, "minute": 15}
